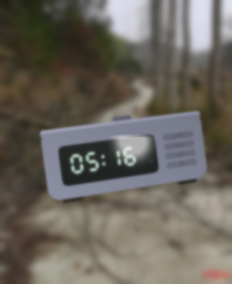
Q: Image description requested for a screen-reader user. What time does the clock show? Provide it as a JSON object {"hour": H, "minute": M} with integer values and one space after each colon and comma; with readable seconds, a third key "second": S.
{"hour": 5, "minute": 16}
